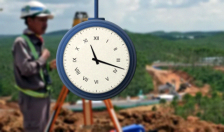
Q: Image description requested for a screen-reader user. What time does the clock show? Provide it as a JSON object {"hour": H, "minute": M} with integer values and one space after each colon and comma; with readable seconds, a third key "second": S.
{"hour": 11, "minute": 18}
